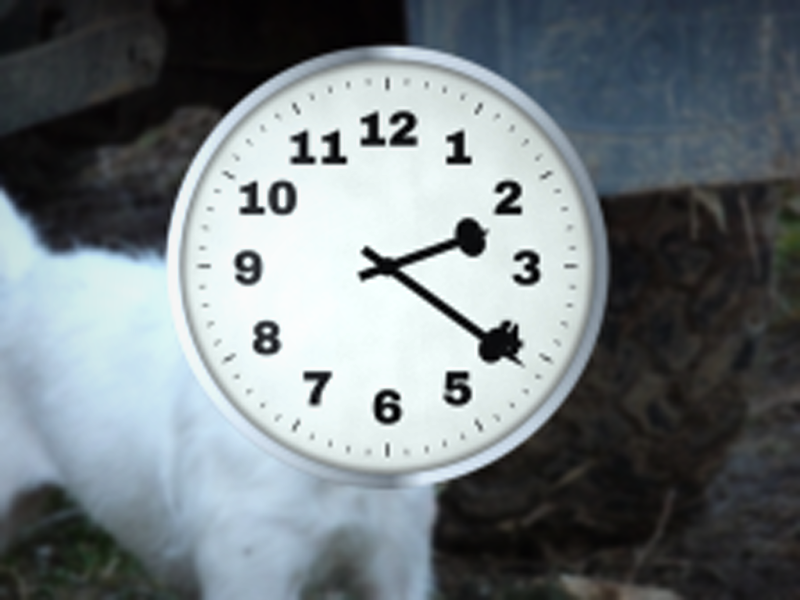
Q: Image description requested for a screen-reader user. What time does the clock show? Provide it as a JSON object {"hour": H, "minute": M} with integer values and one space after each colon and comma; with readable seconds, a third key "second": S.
{"hour": 2, "minute": 21}
